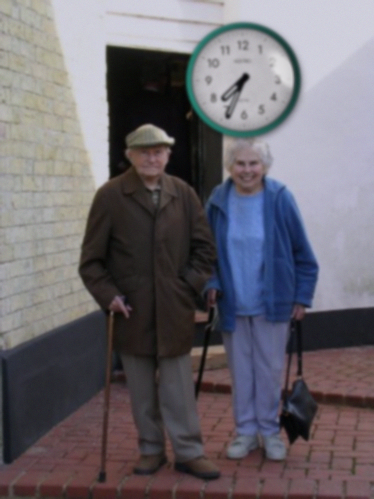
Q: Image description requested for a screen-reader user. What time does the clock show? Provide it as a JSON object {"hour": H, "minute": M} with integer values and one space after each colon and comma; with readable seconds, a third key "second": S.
{"hour": 7, "minute": 34}
